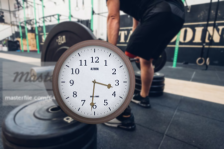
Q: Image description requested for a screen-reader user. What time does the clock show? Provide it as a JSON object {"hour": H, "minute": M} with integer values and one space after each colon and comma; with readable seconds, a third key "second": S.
{"hour": 3, "minute": 31}
